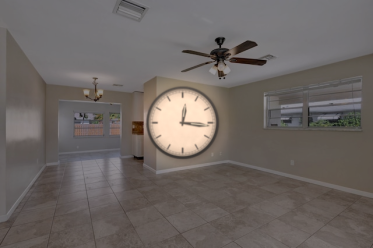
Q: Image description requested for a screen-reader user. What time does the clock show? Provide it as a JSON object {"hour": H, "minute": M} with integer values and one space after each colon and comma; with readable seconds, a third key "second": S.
{"hour": 12, "minute": 16}
